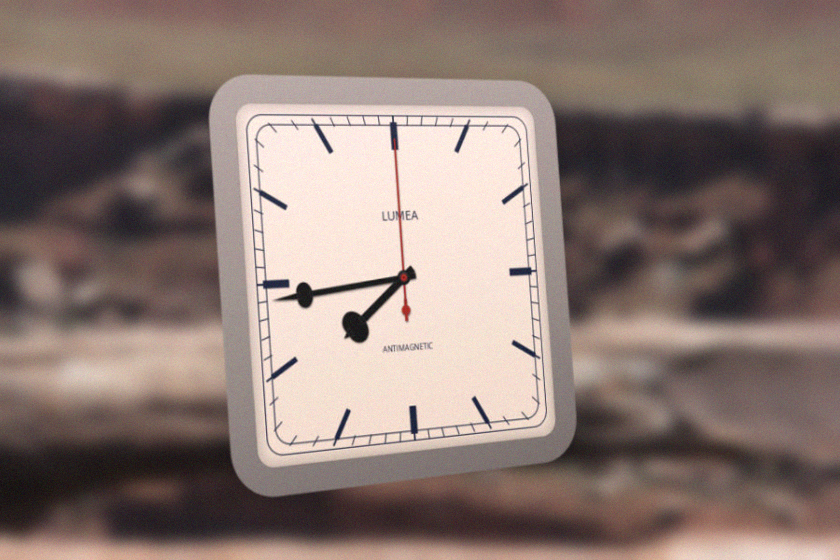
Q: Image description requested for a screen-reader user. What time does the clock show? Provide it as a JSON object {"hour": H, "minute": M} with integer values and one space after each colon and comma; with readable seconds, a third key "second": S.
{"hour": 7, "minute": 44, "second": 0}
